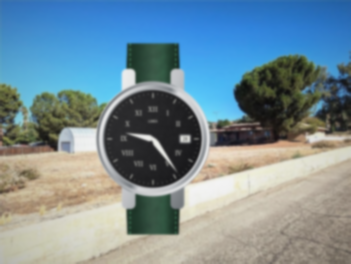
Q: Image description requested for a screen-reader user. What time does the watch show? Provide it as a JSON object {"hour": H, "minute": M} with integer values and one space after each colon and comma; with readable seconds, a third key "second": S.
{"hour": 9, "minute": 24}
